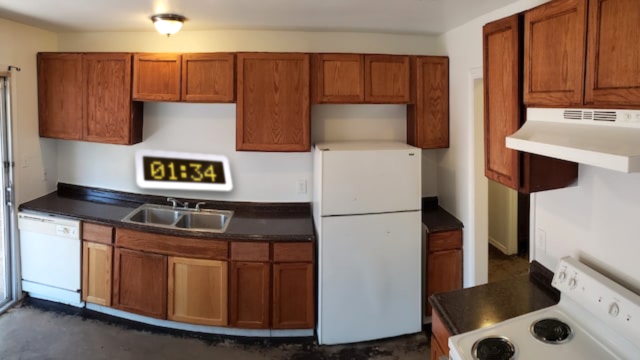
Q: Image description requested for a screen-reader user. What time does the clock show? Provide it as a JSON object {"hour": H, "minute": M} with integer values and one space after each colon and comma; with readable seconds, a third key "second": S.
{"hour": 1, "minute": 34}
